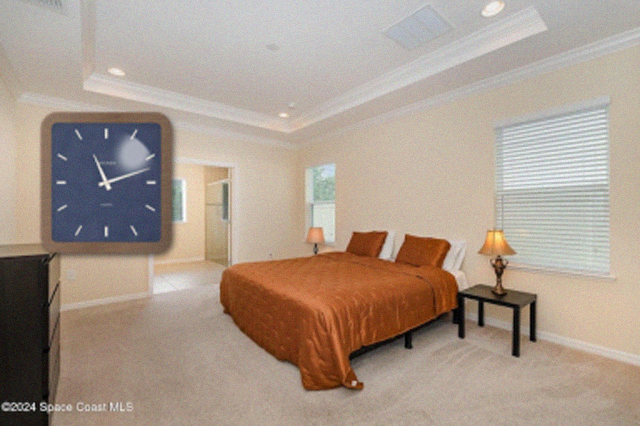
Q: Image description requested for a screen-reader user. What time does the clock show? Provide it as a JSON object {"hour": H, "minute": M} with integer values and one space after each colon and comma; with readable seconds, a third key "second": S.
{"hour": 11, "minute": 12}
